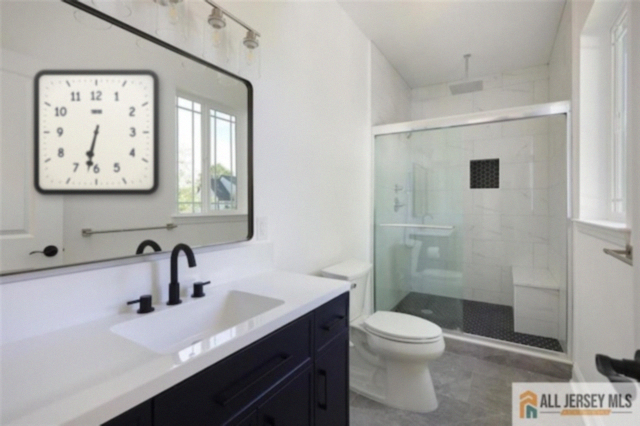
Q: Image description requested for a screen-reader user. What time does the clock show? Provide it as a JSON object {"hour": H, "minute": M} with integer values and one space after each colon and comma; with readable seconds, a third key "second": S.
{"hour": 6, "minute": 32}
